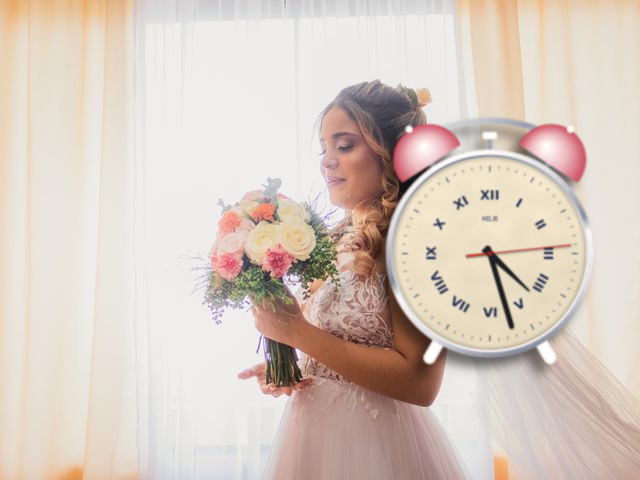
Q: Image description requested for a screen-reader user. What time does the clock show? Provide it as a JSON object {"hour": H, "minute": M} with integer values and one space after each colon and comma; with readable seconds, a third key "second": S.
{"hour": 4, "minute": 27, "second": 14}
